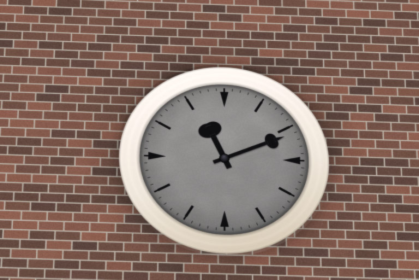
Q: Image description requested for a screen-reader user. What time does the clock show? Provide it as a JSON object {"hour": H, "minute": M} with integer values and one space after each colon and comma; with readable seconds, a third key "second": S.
{"hour": 11, "minute": 11}
